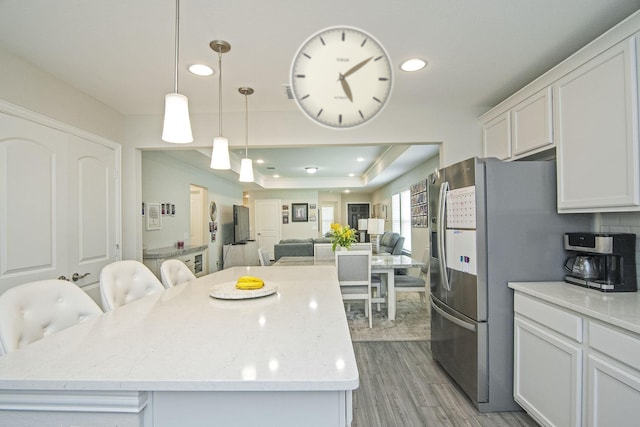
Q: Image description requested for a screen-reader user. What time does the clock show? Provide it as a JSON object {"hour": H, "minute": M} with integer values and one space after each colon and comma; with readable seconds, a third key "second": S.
{"hour": 5, "minute": 9}
